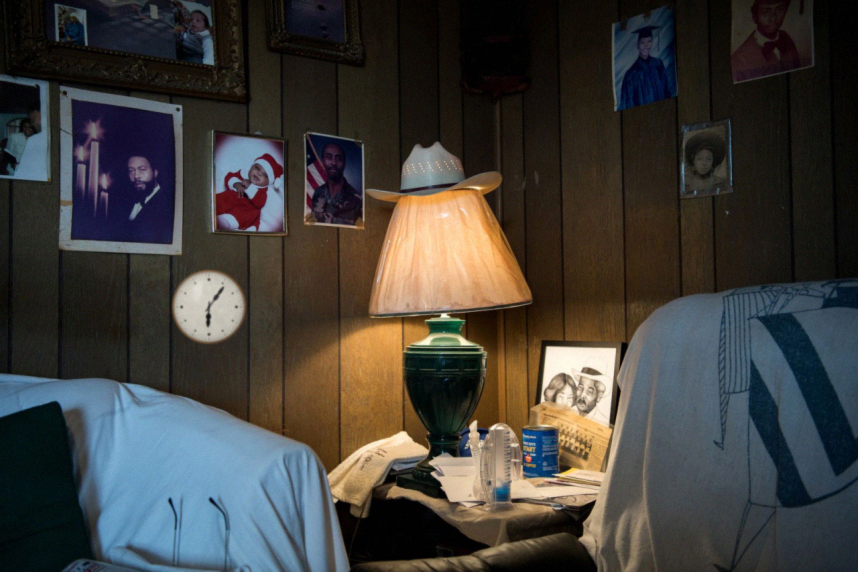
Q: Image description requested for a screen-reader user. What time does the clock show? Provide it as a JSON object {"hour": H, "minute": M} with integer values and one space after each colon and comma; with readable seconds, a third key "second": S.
{"hour": 6, "minute": 6}
